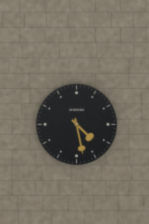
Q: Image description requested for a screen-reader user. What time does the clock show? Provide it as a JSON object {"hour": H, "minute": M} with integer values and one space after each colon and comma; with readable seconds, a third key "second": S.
{"hour": 4, "minute": 28}
